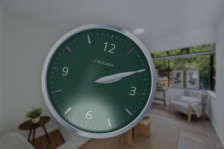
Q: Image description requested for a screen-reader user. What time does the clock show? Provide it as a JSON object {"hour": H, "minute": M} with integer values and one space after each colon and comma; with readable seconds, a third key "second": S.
{"hour": 2, "minute": 10}
